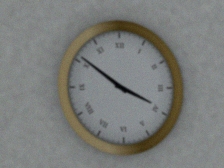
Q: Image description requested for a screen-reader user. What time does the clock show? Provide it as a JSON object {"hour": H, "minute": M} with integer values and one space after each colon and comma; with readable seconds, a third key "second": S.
{"hour": 3, "minute": 51}
